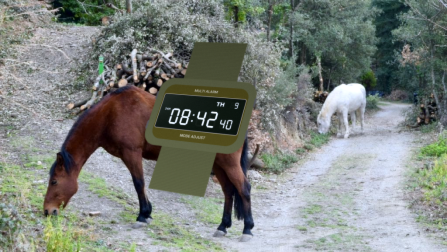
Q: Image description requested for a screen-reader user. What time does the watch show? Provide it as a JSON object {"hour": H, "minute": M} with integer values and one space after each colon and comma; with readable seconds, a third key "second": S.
{"hour": 8, "minute": 42, "second": 40}
